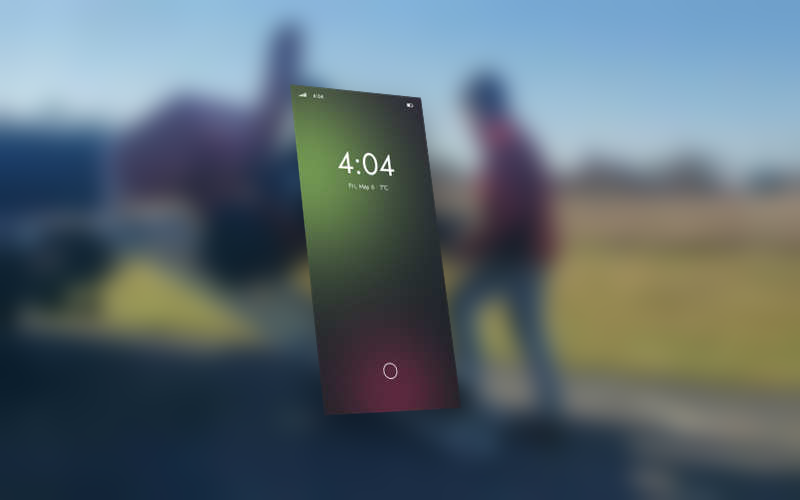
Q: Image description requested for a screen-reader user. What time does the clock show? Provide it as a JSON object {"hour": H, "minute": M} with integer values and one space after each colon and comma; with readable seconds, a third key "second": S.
{"hour": 4, "minute": 4}
